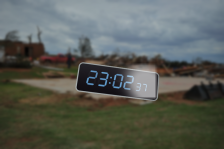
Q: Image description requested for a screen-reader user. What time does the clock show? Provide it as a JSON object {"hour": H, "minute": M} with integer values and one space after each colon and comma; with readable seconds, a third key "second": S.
{"hour": 23, "minute": 2, "second": 37}
